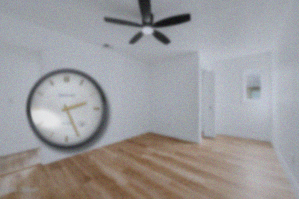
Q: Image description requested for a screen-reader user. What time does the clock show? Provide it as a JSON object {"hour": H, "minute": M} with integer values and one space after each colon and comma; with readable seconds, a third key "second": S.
{"hour": 2, "minute": 26}
